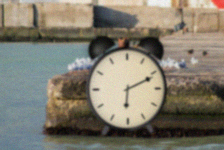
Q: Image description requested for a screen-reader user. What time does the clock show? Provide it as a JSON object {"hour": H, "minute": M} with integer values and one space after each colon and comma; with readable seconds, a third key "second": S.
{"hour": 6, "minute": 11}
